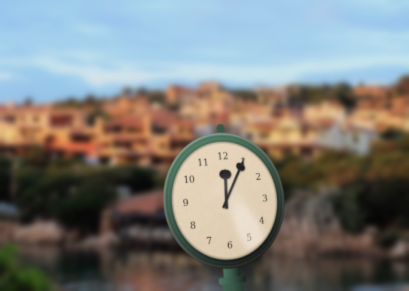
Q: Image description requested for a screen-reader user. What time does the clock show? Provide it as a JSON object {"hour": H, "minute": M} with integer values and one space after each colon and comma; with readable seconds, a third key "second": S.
{"hour": 12, "minute": 5}
